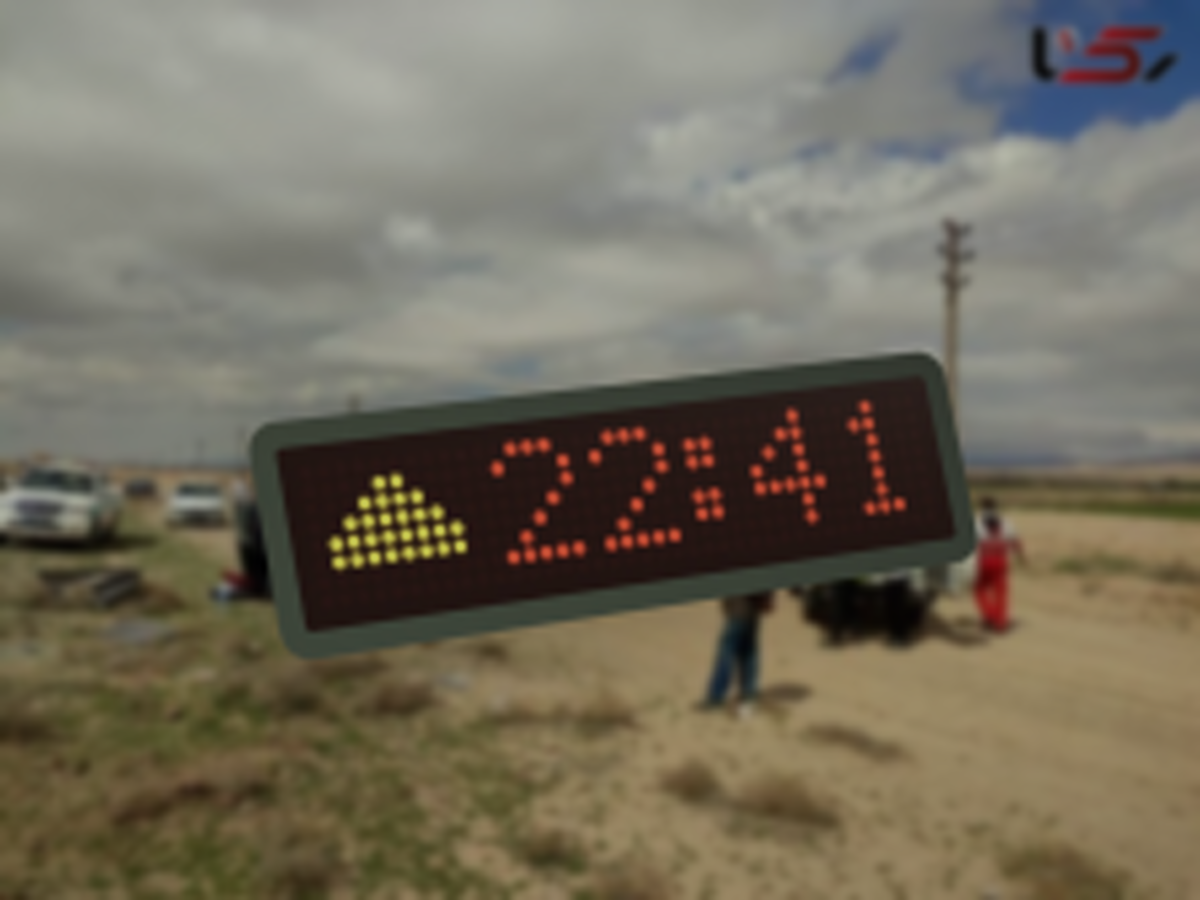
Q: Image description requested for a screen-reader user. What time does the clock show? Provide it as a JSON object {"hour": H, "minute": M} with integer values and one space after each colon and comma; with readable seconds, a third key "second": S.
{"hour": 22, "minute": 41}
